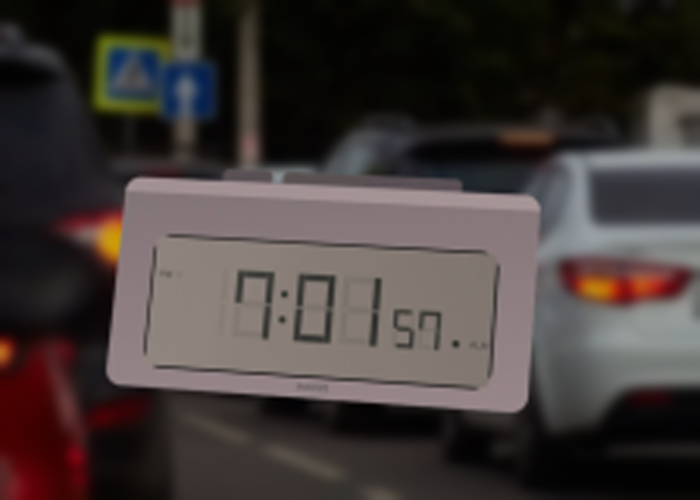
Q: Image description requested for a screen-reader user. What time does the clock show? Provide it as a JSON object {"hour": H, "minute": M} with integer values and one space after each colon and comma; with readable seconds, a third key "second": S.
{"hour": 7, "minute": 1, "second": 57}
